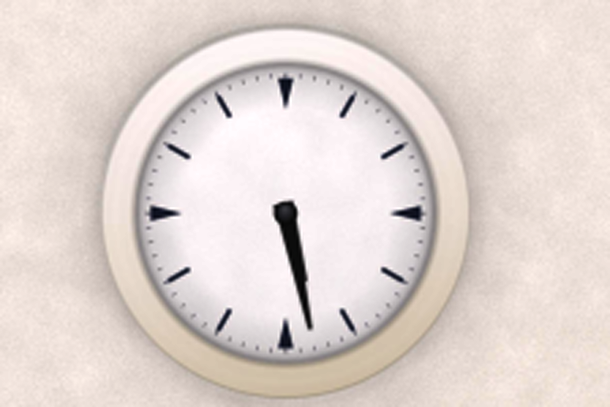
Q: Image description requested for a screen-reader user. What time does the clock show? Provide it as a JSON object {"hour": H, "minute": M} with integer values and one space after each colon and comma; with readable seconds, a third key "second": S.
{"hour": 5, "minute": 28}
